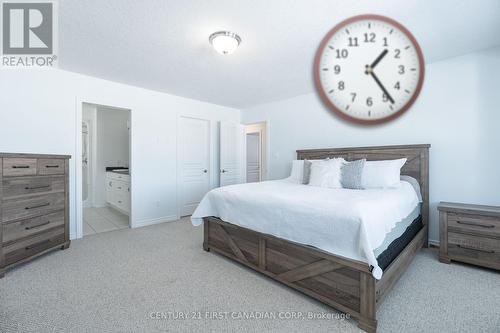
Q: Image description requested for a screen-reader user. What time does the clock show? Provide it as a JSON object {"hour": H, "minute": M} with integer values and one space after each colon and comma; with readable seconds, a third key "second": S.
{"hour": 1, "minute": 24}
